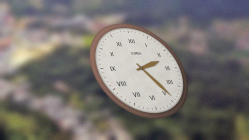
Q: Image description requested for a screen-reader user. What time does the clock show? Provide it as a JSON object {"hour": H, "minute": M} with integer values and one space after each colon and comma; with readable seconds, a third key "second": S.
{"hour": 2, "minute": 24}
